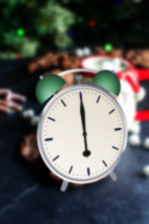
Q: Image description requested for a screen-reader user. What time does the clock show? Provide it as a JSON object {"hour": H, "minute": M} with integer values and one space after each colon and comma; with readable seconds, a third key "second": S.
{"hour": 6, "minute": 0}
